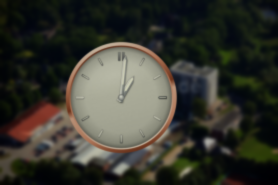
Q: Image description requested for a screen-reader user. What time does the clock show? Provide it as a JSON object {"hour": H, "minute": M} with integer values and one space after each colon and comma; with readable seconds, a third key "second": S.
{"hour": 1, "minute": 1}
